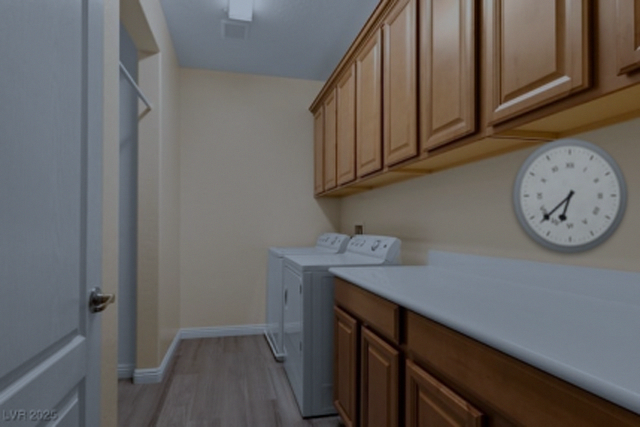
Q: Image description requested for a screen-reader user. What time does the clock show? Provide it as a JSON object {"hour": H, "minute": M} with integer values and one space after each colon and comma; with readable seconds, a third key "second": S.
{"hour": 6, "minute": 38}
